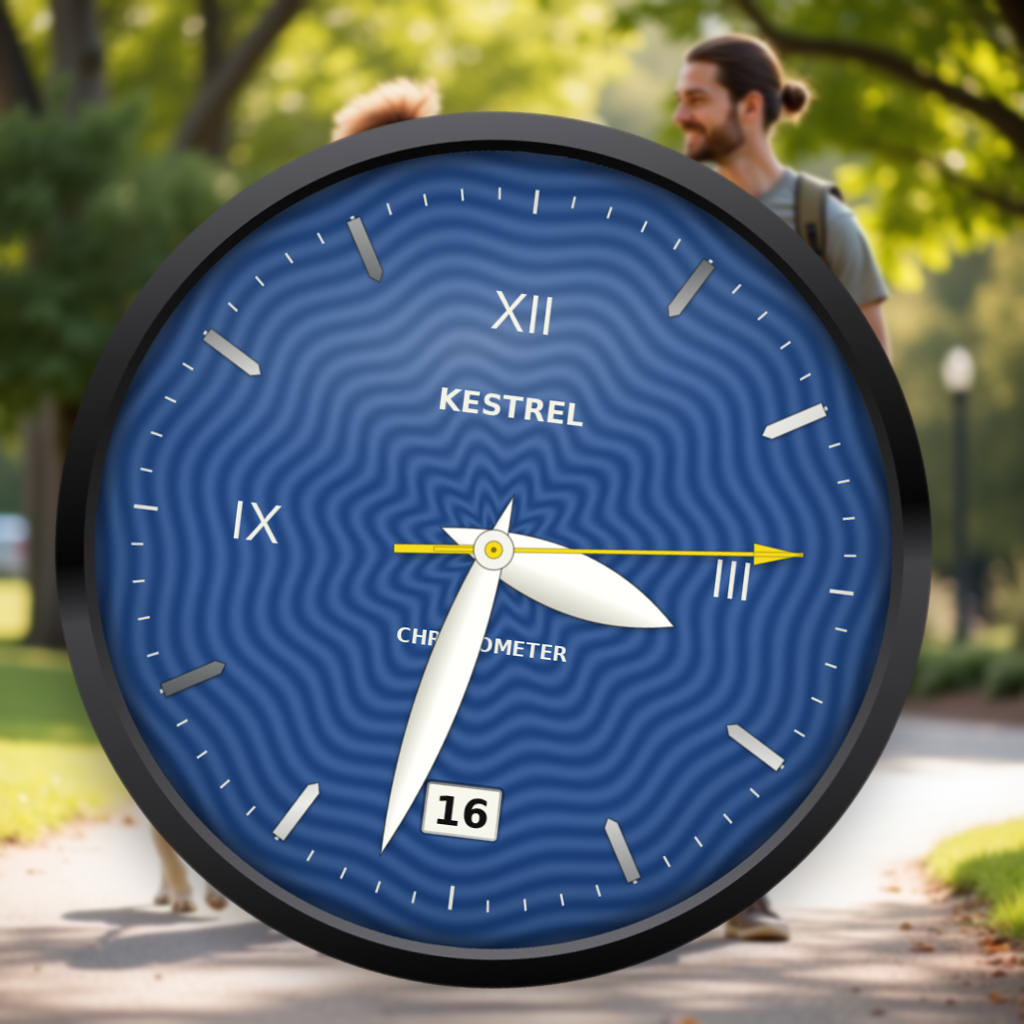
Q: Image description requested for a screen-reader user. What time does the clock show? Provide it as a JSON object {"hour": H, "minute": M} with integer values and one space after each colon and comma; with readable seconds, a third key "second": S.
{"hour": 3, "minute": 32, "second": 14}
